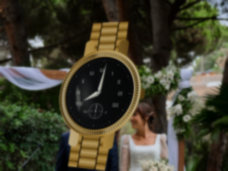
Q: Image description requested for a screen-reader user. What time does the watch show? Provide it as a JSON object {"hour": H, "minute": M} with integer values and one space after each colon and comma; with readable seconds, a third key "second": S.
{"hour": 8, "minute": 1}
